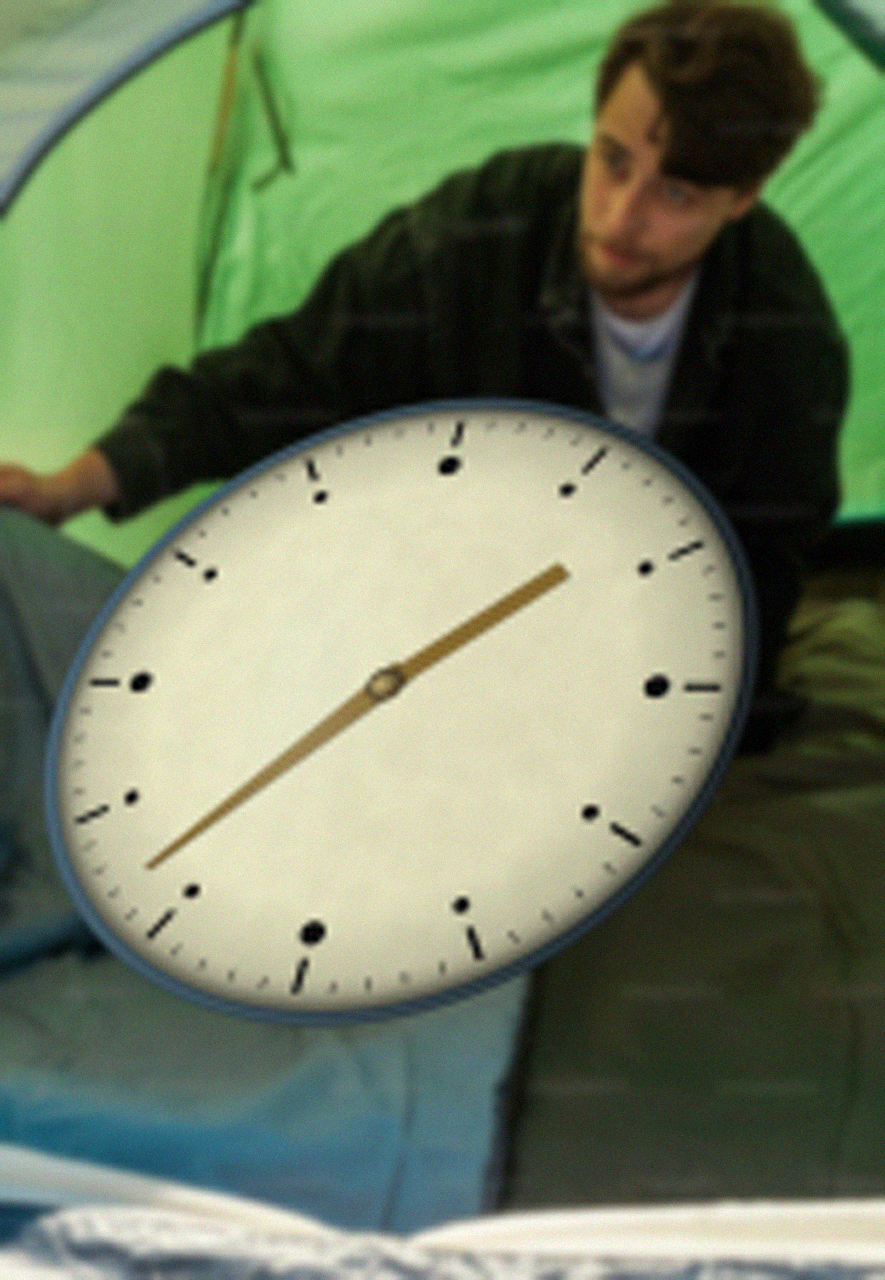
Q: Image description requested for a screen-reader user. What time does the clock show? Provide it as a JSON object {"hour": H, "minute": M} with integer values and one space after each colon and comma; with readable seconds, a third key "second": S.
{"hour": 1, "minute": 37}
